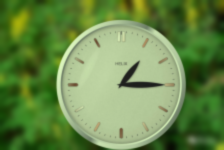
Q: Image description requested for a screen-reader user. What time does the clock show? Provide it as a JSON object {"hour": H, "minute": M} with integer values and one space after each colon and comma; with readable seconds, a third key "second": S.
{"hour": 1, "minute": 15}
